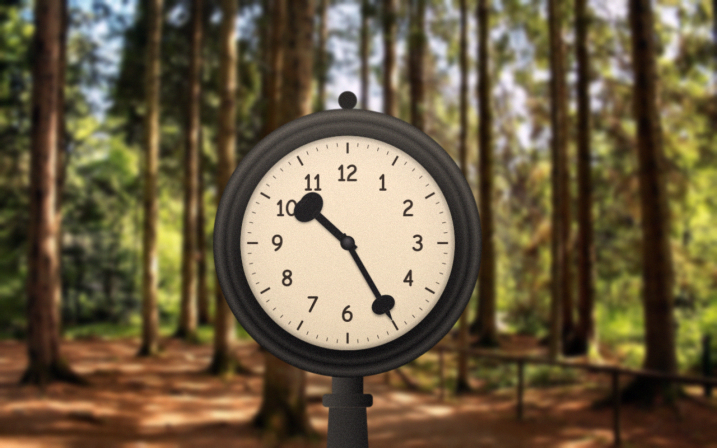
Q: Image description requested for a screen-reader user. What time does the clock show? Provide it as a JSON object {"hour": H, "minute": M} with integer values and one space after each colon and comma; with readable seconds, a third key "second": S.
{"hour": 10, "minute": 25}
